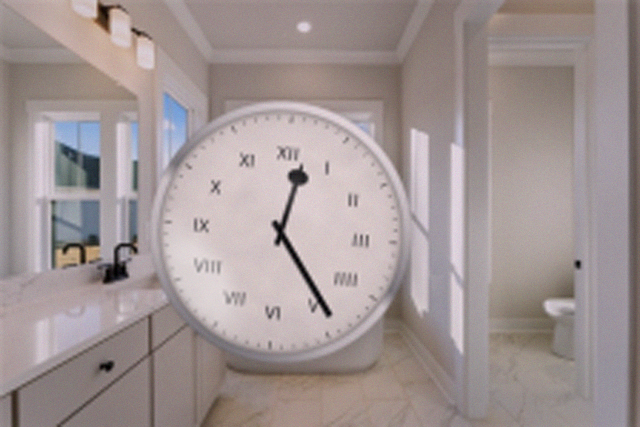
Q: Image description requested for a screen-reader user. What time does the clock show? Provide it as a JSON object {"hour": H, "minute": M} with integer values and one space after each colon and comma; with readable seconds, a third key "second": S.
{"hour": 12, "minute": 24}
